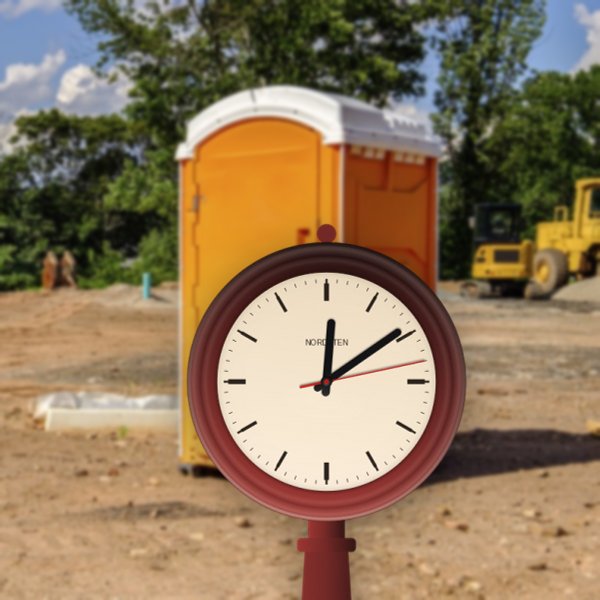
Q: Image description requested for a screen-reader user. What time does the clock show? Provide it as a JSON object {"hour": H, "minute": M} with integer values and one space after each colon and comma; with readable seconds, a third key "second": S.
{"hour": 12, "minute": 9, "second": 13}
